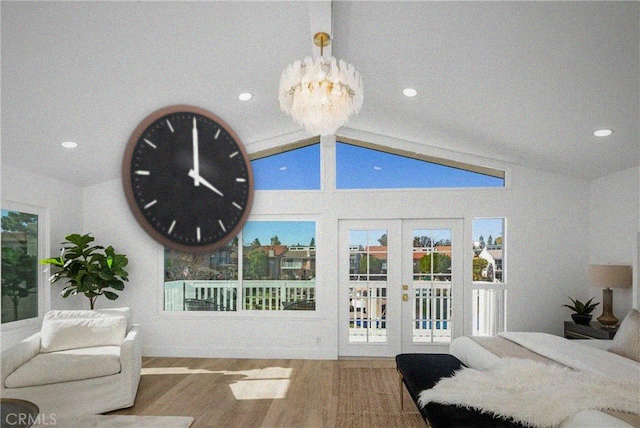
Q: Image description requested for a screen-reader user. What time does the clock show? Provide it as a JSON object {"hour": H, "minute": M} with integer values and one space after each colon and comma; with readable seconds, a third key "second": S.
{"hour": 4, "minute": 0}
